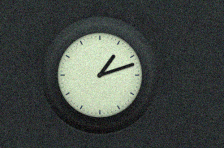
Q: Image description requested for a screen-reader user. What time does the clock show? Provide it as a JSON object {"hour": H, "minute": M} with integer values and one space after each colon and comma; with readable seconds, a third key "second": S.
{"hour": 1, "minute": 12}
